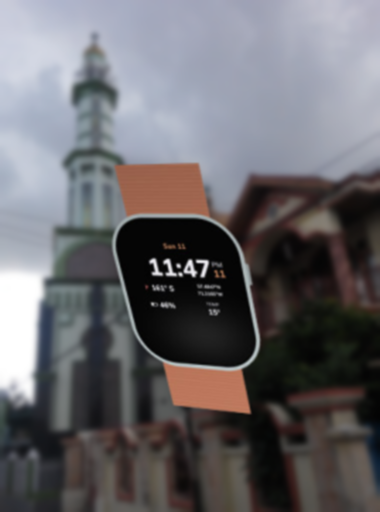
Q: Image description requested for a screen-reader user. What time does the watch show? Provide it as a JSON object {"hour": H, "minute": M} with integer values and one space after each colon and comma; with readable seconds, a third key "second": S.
{"hour": 11, "minute": 47}
